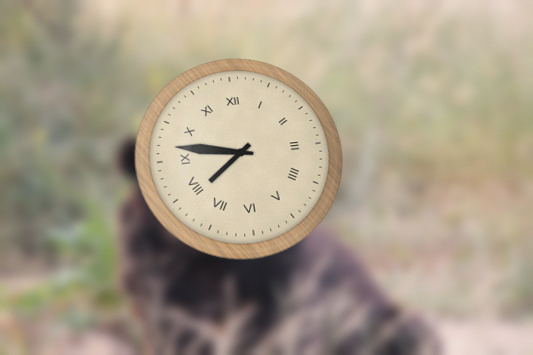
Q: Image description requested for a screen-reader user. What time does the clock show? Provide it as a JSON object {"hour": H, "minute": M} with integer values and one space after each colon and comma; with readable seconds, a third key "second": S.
{"hour": 7, "minute": 47}
